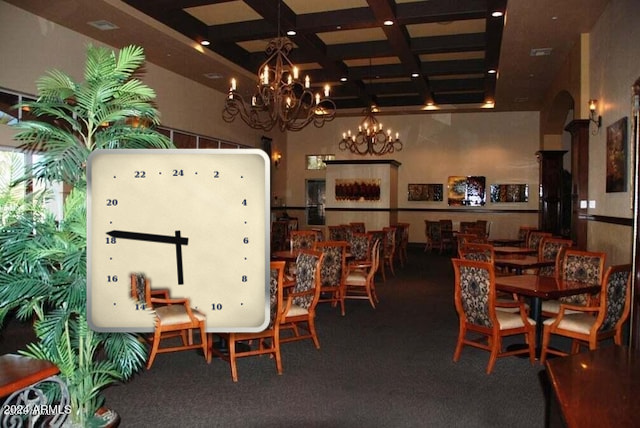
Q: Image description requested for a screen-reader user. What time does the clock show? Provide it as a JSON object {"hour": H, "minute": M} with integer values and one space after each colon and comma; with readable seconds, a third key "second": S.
{"hour": 11, "minute": 46}
